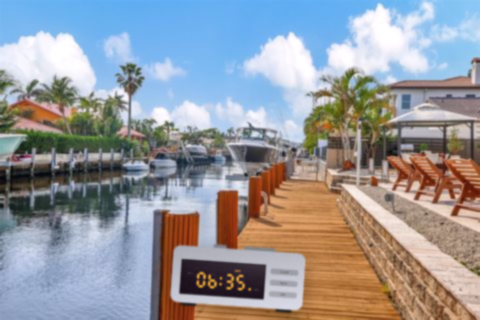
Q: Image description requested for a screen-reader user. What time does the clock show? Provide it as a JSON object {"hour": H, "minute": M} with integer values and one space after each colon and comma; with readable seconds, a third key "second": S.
{"hour": 6, "minute": 35}
